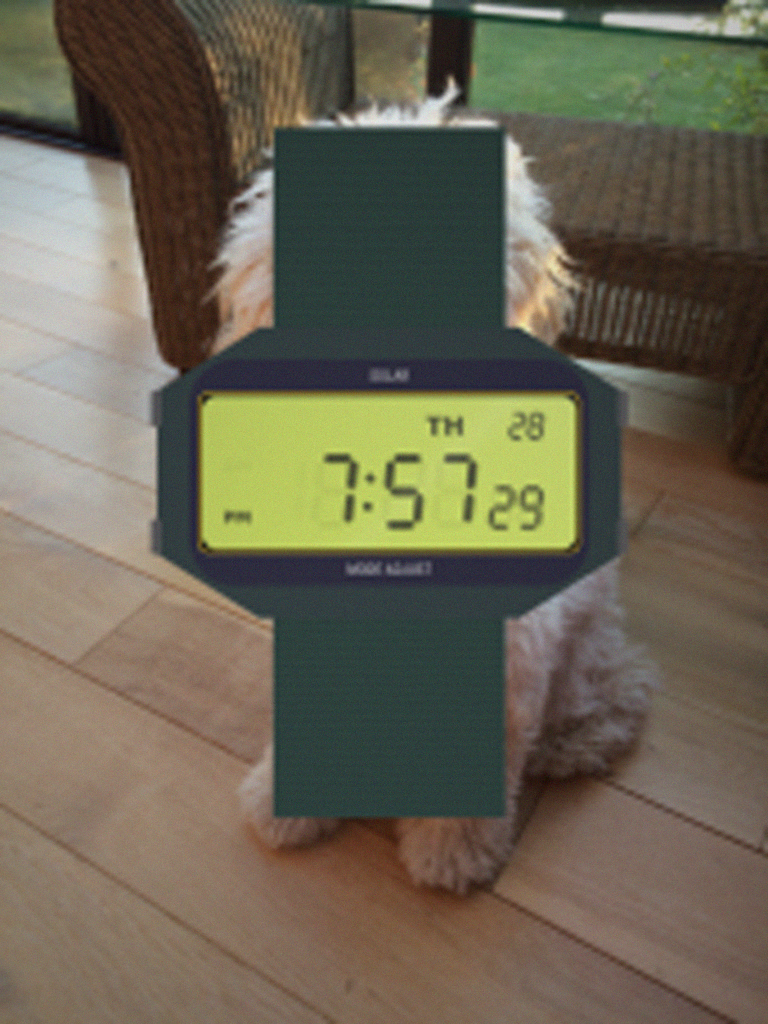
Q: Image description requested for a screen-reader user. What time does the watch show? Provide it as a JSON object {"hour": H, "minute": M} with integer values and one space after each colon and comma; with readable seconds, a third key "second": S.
{"hour": 7, "minute": 57, "second": 29}
